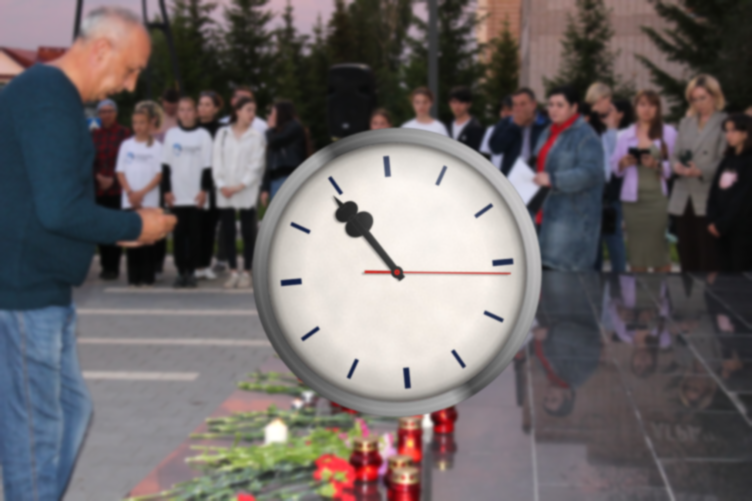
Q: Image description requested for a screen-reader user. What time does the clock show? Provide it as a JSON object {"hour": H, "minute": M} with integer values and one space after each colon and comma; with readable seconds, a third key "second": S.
{"hour": 10, "minute": 54, "second": 16}
